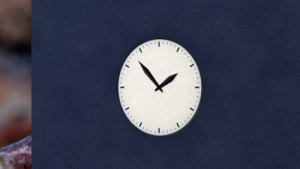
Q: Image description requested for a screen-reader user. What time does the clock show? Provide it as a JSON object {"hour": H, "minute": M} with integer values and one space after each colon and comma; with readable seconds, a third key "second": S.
{"hour": 1, "minute": 53}
